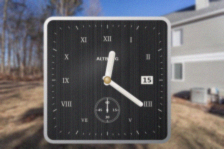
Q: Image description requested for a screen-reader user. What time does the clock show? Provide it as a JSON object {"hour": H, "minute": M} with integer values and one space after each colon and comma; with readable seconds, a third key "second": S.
{"hour": 12, "minute": 21}
